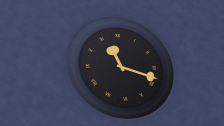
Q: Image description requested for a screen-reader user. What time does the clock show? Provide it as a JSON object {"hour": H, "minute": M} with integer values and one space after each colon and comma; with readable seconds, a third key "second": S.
{"hour": 11, "minute": 18}
